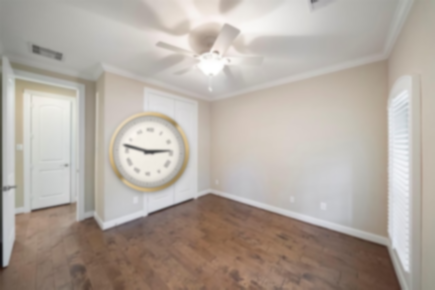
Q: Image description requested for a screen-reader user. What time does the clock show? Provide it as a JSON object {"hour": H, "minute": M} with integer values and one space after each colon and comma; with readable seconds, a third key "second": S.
{"hour": 2, "minute": 47}
